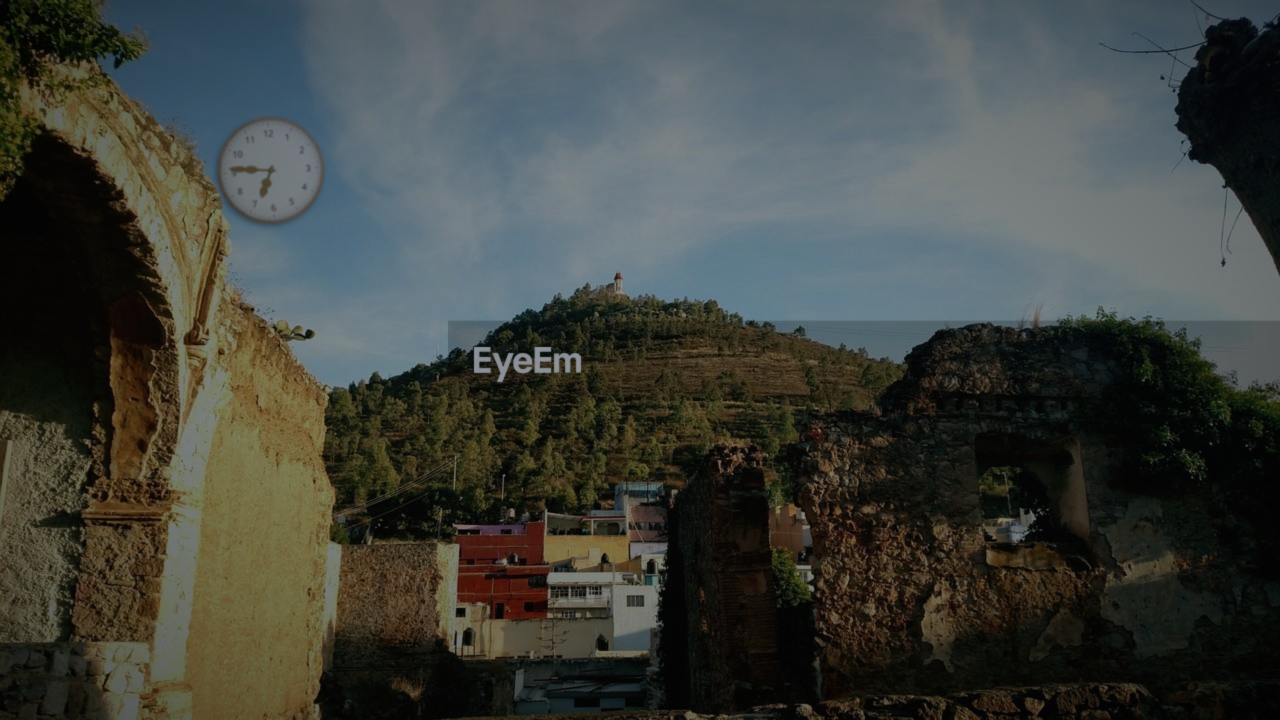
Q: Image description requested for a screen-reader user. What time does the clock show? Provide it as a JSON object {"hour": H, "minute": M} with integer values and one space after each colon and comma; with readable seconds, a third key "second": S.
{"hour": 6, "minute": 46}
